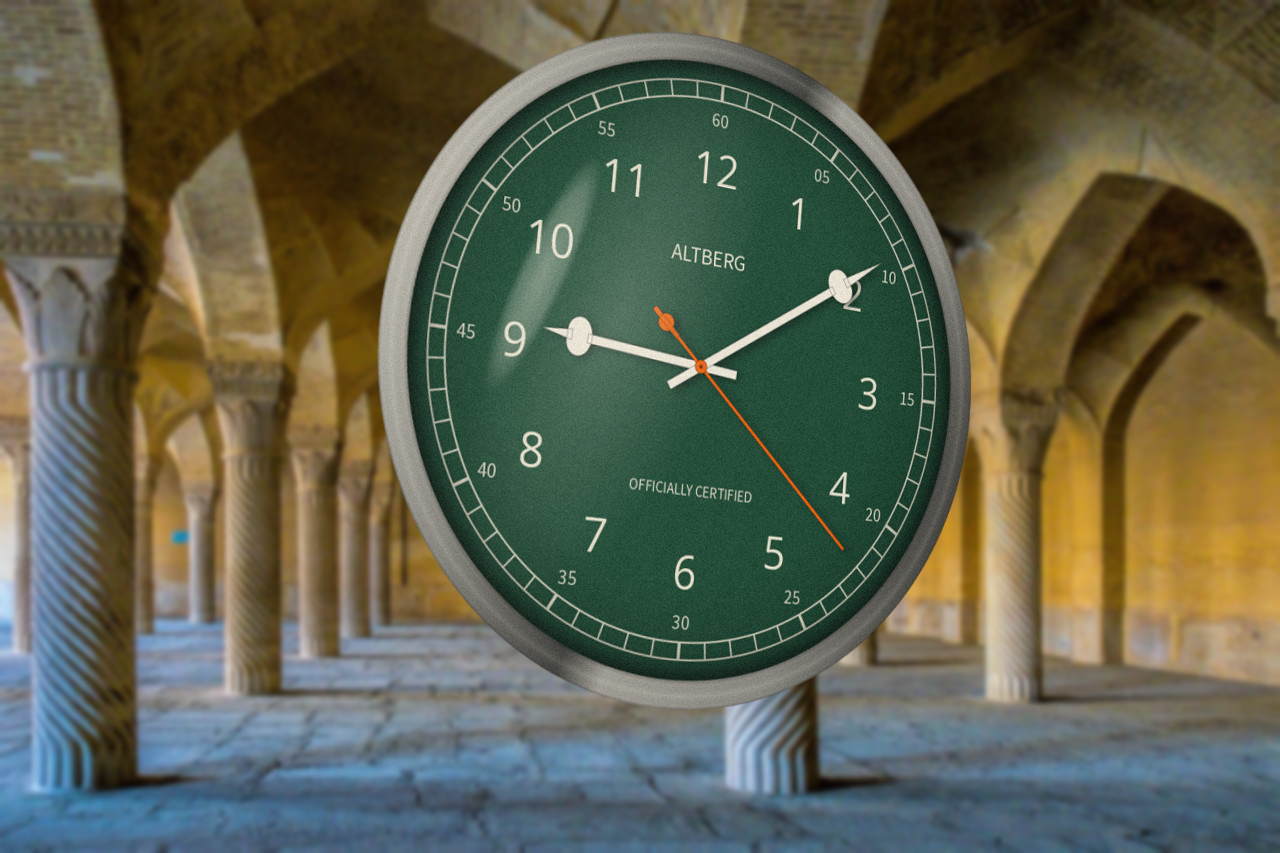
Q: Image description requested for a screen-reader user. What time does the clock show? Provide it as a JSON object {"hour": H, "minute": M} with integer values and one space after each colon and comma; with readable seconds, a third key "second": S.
{"hour": 9, "minute": 9, "second": 22}
